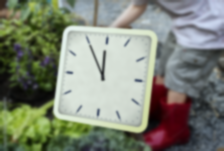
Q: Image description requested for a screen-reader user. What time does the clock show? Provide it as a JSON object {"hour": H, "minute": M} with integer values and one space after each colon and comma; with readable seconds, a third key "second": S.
{"hour": 11, "minute": 55}
